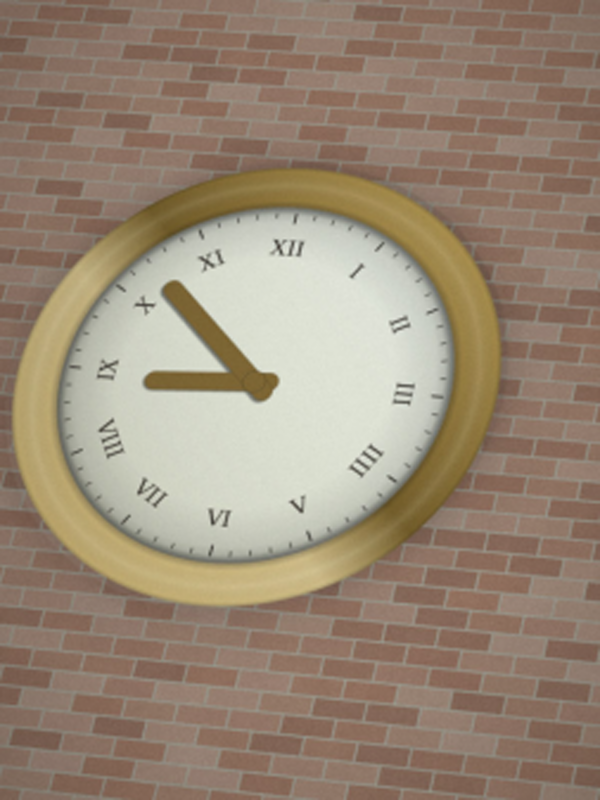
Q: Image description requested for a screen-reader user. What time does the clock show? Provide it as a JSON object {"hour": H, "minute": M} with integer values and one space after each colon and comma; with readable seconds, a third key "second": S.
{"hour": 8, "minute": 52}
